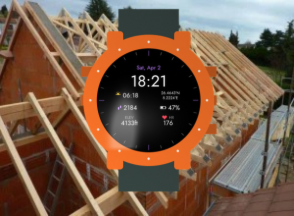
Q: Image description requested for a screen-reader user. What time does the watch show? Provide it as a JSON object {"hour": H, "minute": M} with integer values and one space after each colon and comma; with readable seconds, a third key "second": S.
{"hour": 18, "minute": 21}
